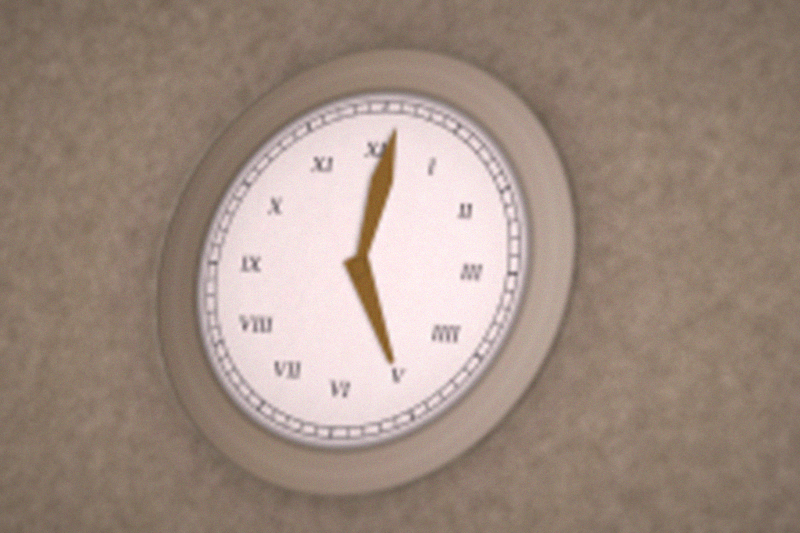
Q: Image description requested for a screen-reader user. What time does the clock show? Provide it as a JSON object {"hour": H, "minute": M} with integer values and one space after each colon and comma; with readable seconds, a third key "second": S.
{"hour": 5, "minute": 1}
